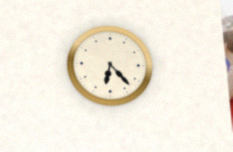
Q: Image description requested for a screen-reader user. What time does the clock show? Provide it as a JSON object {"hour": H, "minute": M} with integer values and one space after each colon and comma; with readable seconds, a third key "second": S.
{"hour": 6, "minute": 23}
